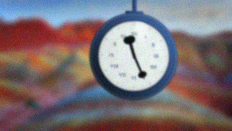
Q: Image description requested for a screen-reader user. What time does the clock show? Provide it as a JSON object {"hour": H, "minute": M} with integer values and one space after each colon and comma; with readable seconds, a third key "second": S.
{"hour": 11, "minute": 26}
